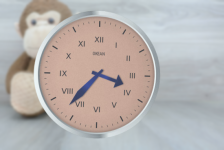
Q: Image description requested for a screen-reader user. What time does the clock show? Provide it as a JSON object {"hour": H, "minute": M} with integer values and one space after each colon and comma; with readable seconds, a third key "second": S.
{"hour": 3, "minute": 37}
